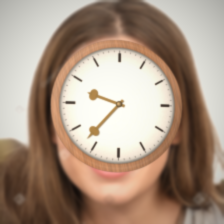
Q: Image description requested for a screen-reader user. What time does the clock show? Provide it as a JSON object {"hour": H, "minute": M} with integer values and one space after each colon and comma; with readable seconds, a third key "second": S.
{"hour": 9, "minute": 37}
